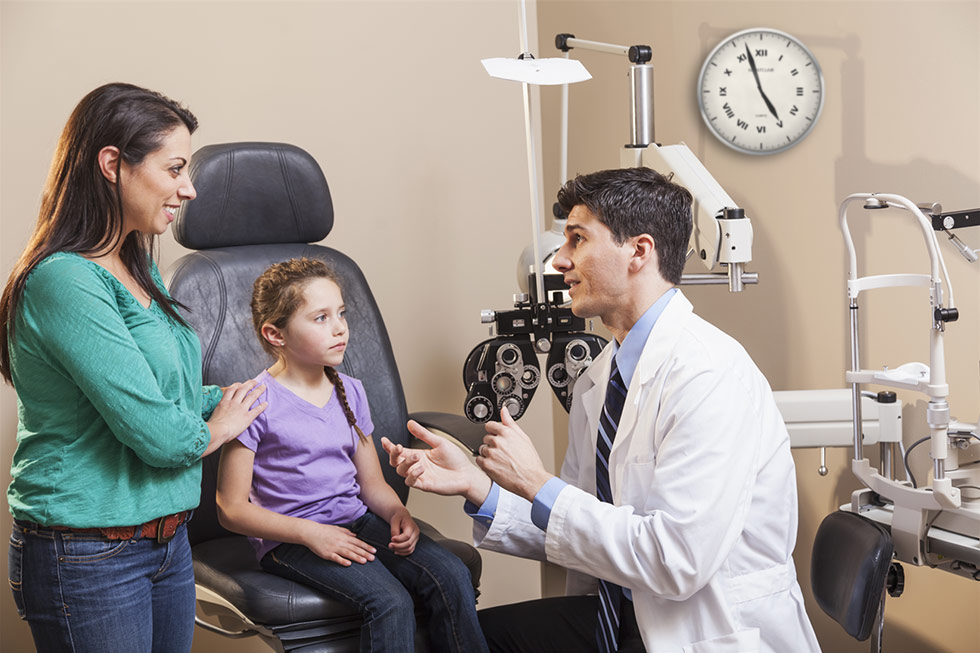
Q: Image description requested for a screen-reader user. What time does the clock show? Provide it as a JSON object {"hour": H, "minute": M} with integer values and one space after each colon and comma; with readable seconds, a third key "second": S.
{"hour": 4, "minute": 57}
